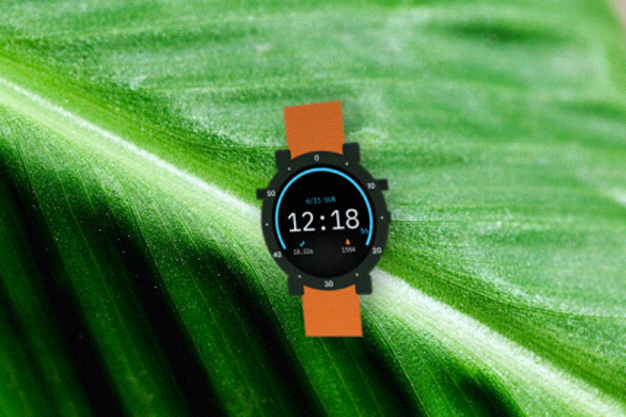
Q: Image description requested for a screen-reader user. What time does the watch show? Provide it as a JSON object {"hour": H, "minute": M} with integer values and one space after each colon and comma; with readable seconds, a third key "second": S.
{"hour": 12, "minute": 18}
